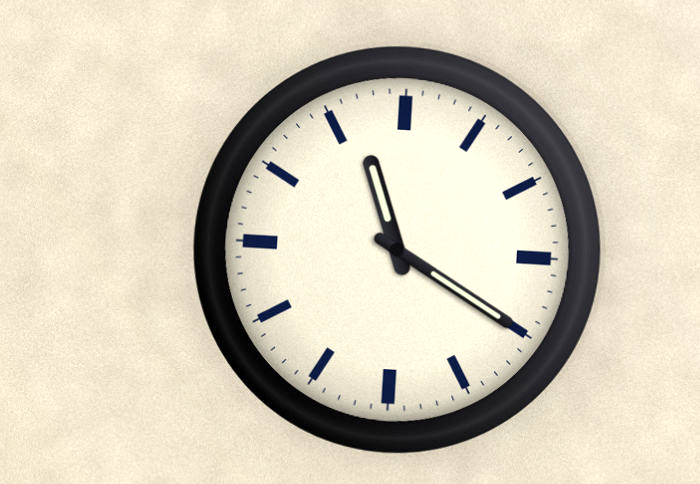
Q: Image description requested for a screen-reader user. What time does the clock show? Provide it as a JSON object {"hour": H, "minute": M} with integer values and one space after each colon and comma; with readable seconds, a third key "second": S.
{"hour": 11, "minute": 20}
